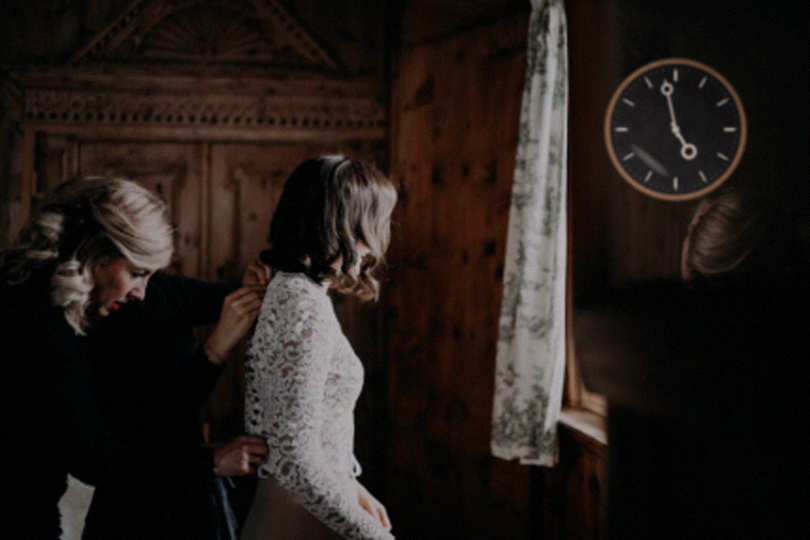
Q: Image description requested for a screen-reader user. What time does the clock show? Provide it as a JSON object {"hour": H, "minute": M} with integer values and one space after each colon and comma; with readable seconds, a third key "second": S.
{"hour": 4, "minute": 58}
